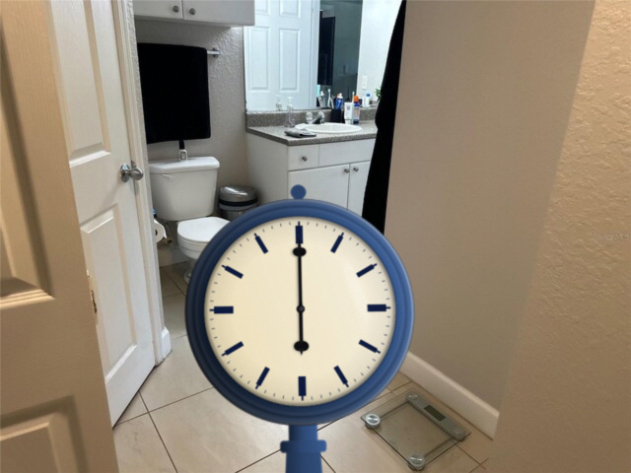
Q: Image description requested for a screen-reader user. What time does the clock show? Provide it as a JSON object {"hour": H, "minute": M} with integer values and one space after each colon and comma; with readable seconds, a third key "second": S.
{"hour": 6, "minute": 0}
